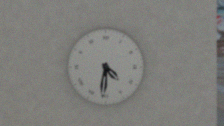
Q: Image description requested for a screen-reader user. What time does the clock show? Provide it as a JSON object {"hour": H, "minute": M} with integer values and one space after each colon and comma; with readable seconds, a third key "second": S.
{"hour": 4, "minute": 31}
